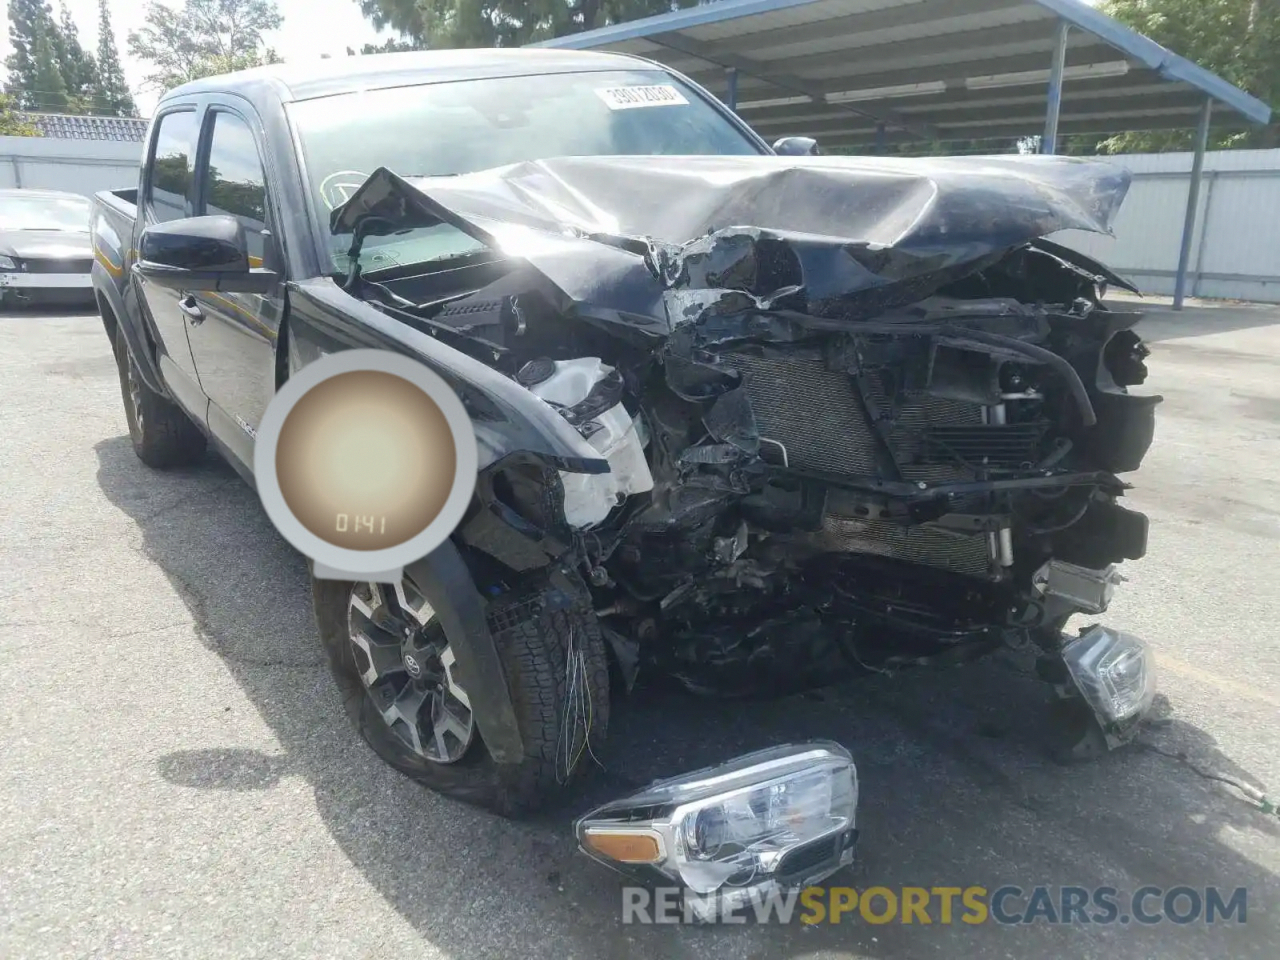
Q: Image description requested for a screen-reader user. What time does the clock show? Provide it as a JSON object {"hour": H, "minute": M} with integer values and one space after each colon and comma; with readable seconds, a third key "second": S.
{"hour": 1, "minute": 41}
